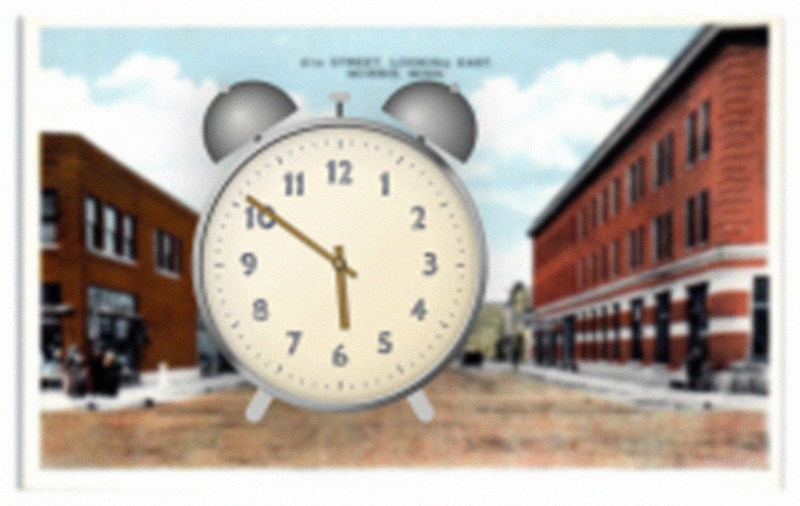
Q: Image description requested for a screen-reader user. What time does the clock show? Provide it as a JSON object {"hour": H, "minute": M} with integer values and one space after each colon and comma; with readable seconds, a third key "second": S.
{"hour": 5, "minute": 51}
